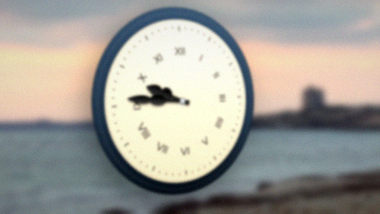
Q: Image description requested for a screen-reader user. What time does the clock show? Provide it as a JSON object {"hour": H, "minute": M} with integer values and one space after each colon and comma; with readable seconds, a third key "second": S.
{"hour": 9, "minute": 46}
